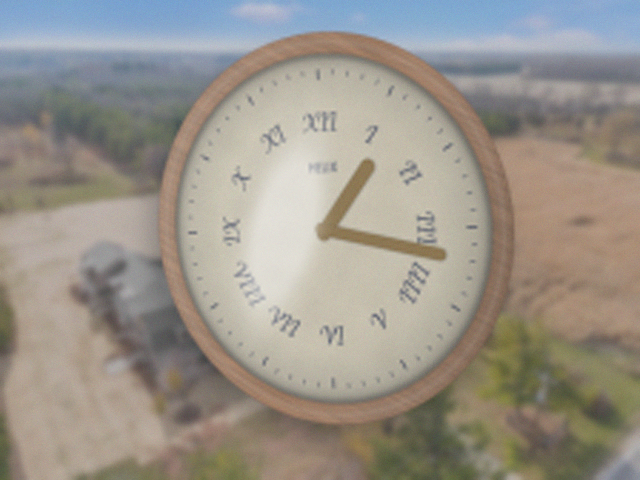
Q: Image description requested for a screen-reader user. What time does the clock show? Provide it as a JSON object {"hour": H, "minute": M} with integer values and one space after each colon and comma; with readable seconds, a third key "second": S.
{"hour": 1, "minute": 17}
